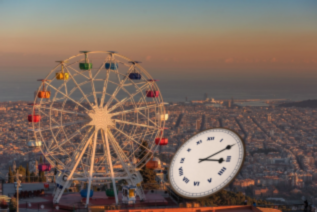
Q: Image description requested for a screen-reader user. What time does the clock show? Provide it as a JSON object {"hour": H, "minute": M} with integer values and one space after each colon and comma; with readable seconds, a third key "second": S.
{"hour": 3, "minute": 10}
